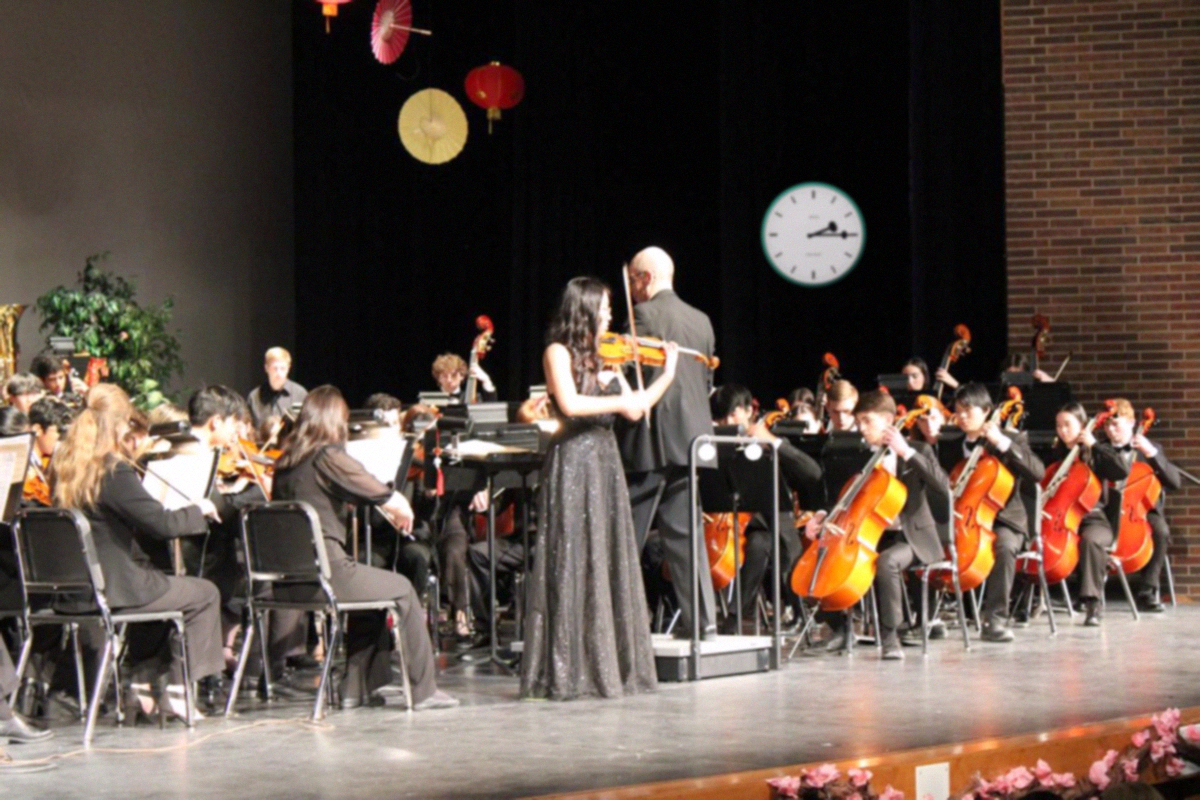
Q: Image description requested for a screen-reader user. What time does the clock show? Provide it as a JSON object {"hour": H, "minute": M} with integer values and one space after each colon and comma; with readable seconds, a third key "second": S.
{"hour": 2, "minute": 15}
